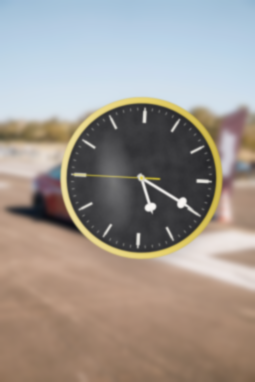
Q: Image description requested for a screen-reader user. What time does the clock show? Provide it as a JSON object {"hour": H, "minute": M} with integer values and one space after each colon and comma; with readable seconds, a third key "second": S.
{"hour": 5, "minute": 19, "second": 45}
